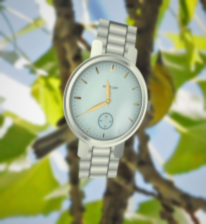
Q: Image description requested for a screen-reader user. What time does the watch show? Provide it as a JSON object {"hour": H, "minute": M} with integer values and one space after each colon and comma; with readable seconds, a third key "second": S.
{"hour": 11, "minute": 40}
